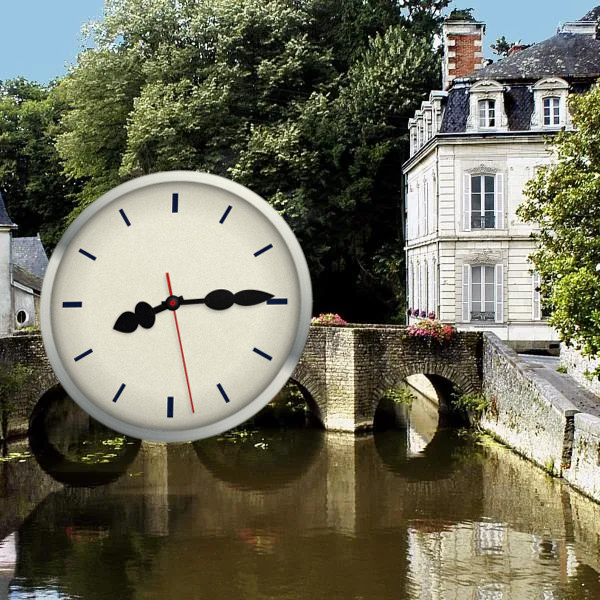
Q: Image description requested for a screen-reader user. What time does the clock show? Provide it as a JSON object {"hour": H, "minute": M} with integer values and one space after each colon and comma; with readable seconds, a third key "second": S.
{"hour": 8, "minute": 14, "second": 28}
